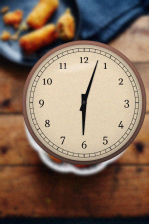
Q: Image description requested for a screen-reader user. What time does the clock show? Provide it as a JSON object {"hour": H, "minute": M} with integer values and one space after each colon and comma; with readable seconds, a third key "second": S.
{"hour": 6, "minute": 3}
